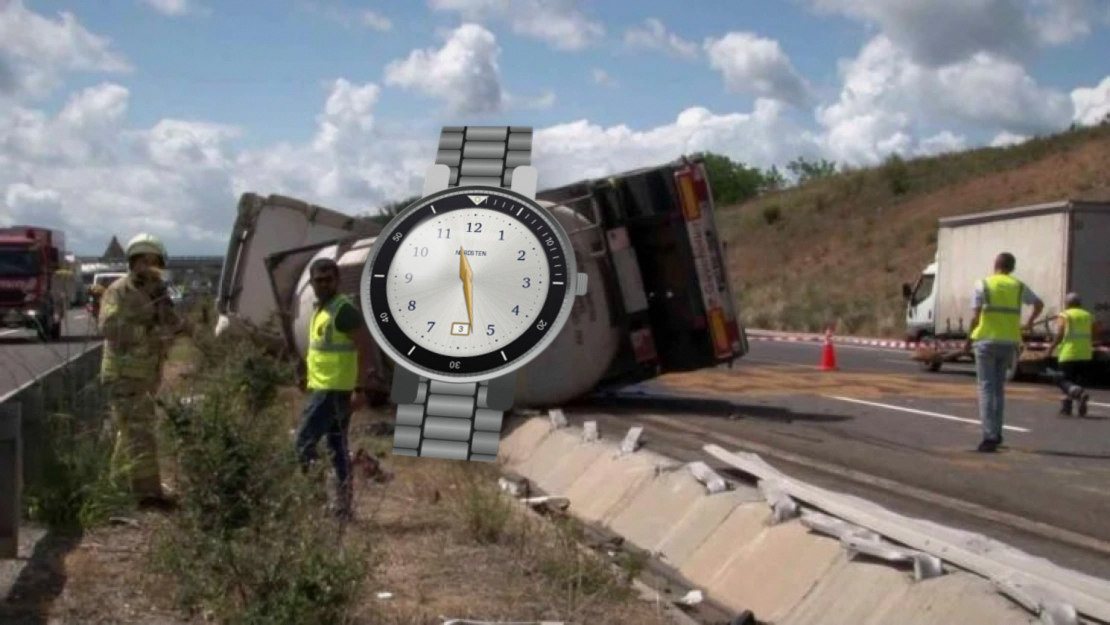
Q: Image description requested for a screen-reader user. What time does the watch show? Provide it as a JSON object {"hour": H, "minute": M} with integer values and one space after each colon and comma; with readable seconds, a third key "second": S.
{"hour": 11, "minute": 28}
